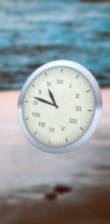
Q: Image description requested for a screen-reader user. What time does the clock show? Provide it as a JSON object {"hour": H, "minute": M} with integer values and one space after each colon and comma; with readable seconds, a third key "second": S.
{"hour": 10, "minute": 47}
